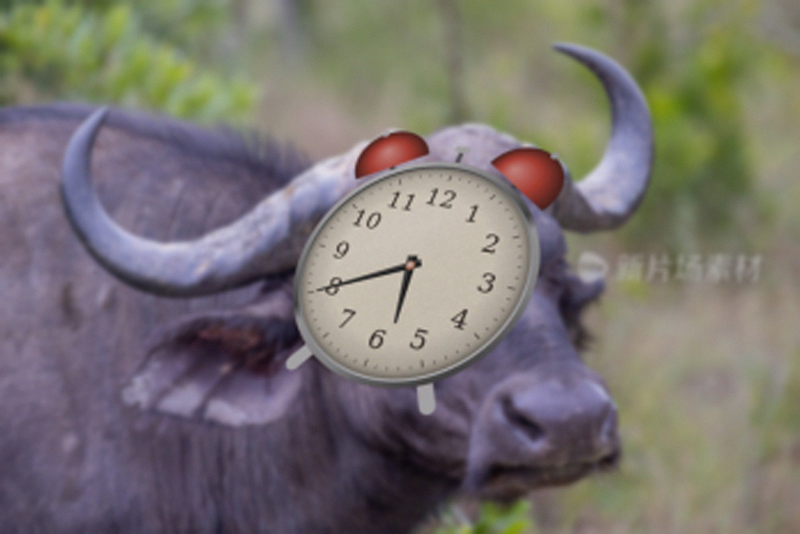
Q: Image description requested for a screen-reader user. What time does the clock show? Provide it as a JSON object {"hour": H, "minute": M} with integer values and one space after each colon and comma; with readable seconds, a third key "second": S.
{"hour": 5, "minute": 40}
